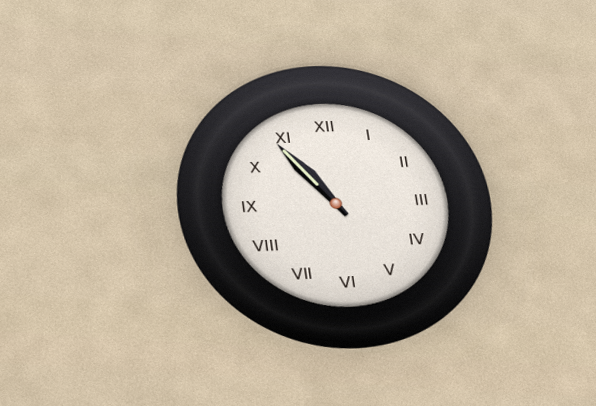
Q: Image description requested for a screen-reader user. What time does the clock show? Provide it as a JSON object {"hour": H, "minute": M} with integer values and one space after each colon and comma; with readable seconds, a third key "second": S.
{"hour": 10, "minute": 54}
